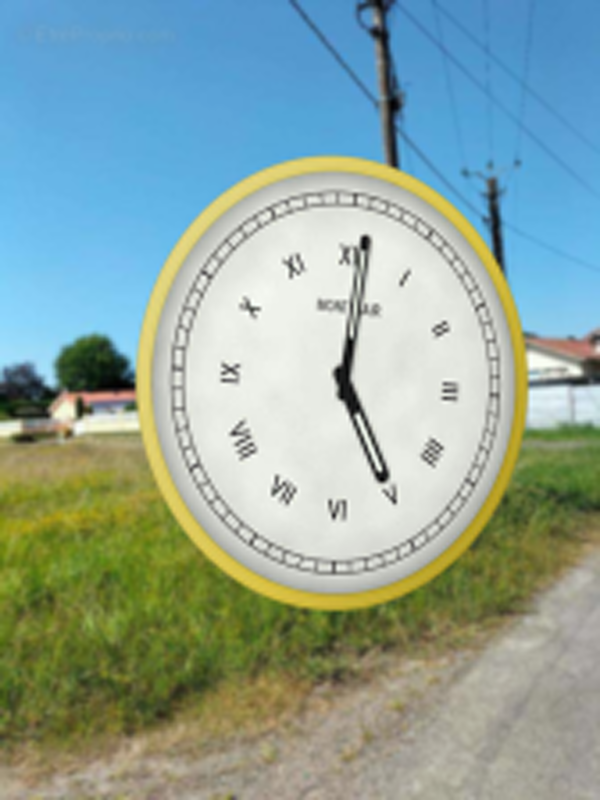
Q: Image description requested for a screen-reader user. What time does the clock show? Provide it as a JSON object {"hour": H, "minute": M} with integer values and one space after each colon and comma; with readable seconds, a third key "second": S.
{"hour": 5, "minute": 1}
